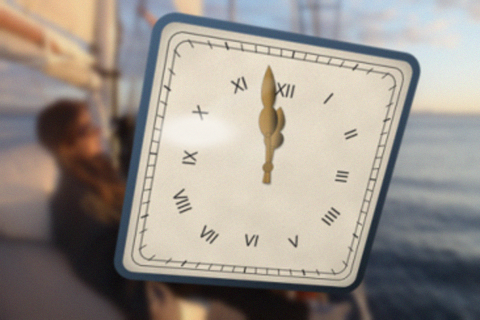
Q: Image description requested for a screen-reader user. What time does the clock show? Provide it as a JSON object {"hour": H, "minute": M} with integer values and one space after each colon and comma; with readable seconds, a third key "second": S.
{"hour": 11, "minute": 58}
